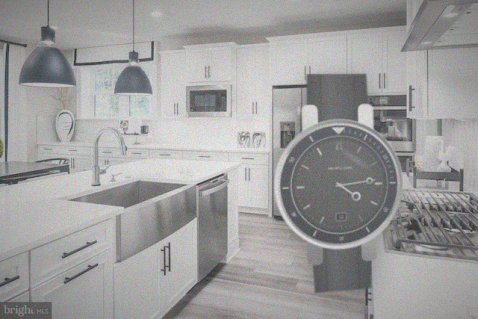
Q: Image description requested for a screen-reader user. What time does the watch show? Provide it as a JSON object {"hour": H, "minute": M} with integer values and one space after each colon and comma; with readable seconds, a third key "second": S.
{"hour": 4, "minute": 14}
